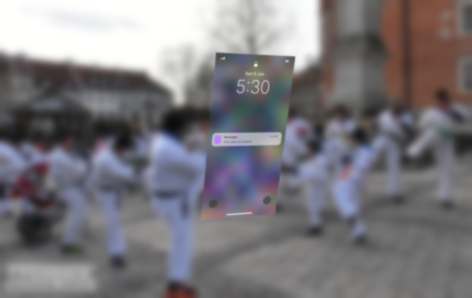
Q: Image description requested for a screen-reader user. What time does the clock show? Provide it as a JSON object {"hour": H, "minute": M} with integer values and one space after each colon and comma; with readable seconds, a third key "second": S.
{"hour": 5, "minute": 30}
